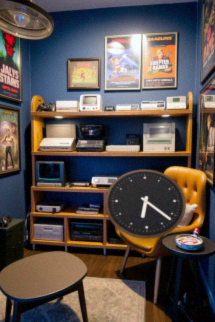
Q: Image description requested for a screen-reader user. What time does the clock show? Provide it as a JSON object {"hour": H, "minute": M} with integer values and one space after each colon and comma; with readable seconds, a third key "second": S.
{"hour": 6, "minute": 22}
